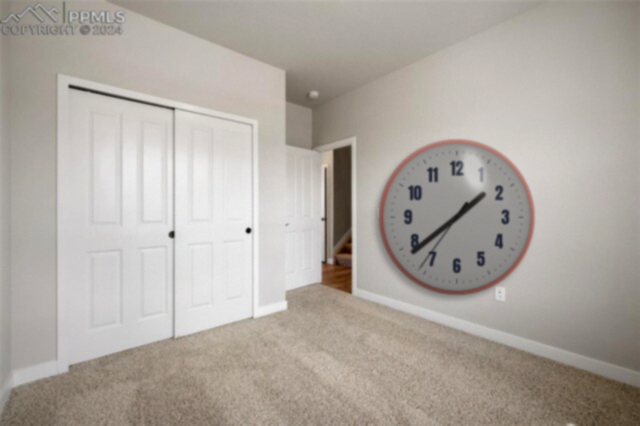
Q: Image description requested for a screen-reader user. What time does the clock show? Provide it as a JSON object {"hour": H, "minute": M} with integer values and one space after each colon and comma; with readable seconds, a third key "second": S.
{"hour": 1, "minute": 38, "second": 36}
